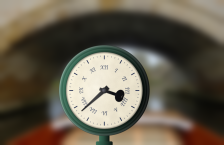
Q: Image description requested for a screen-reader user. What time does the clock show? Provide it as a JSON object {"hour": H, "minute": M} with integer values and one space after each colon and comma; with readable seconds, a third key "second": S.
{"hour": 3, "minute": 38}
